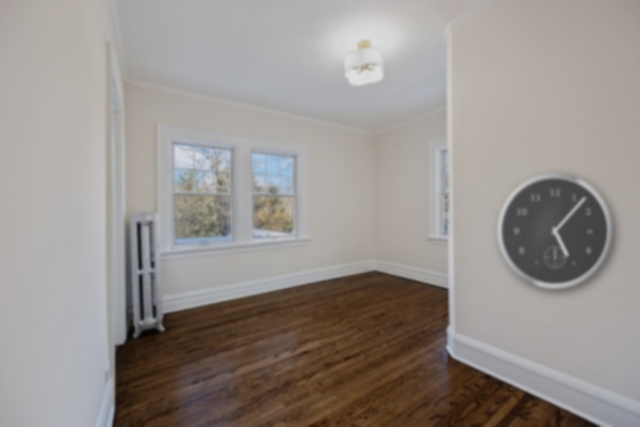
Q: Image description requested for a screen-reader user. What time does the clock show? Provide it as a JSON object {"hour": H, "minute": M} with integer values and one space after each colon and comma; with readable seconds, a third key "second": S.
{"hour": 5, "minute": 7}
